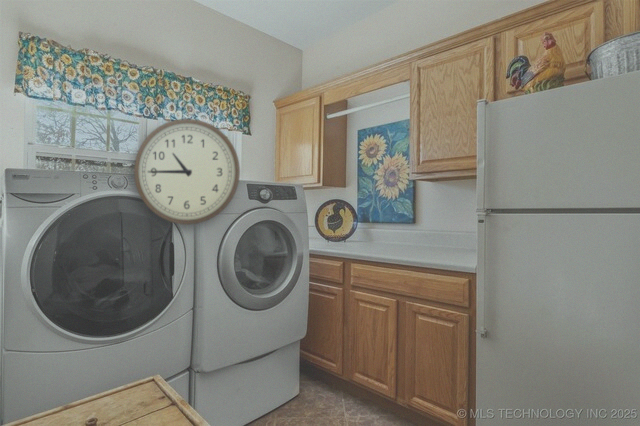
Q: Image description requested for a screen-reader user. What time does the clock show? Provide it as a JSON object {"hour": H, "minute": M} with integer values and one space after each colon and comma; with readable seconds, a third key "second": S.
{"hour": 10, "minute": 45}
